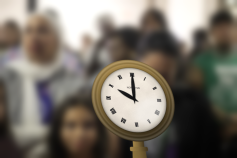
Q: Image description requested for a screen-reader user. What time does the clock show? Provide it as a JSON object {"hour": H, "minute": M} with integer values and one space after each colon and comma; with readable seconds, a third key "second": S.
{"hour": 10, "minute": 0}
